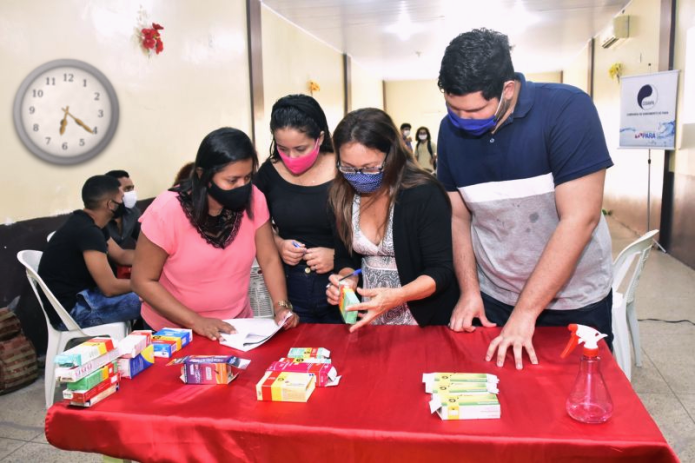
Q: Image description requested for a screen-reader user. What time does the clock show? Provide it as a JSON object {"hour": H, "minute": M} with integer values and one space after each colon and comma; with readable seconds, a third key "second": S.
{"hour": 6, "minute": 21}
